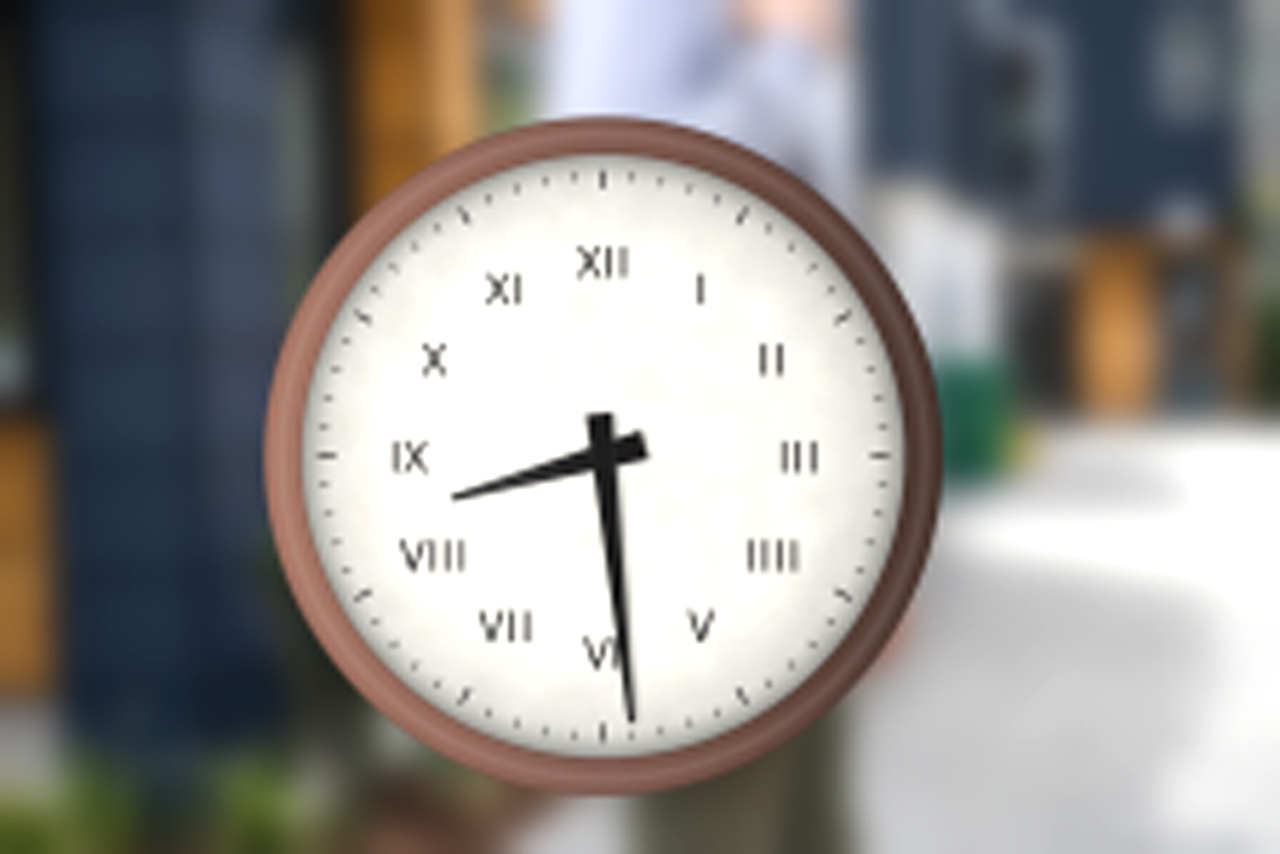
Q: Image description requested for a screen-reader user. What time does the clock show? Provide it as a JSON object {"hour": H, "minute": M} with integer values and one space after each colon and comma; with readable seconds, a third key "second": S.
{"hour": 8, "minute": 29}
